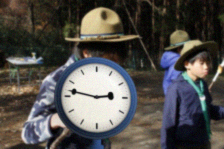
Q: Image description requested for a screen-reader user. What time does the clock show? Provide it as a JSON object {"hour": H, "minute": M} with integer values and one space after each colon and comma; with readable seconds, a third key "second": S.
{"hour": 2, "minute": 47}
